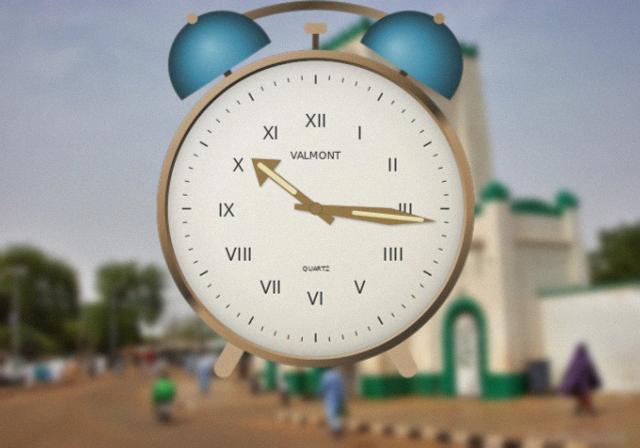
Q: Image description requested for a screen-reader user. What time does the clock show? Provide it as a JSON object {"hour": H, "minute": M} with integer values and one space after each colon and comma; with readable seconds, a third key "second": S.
{"hour": 10, "minute": 16}
